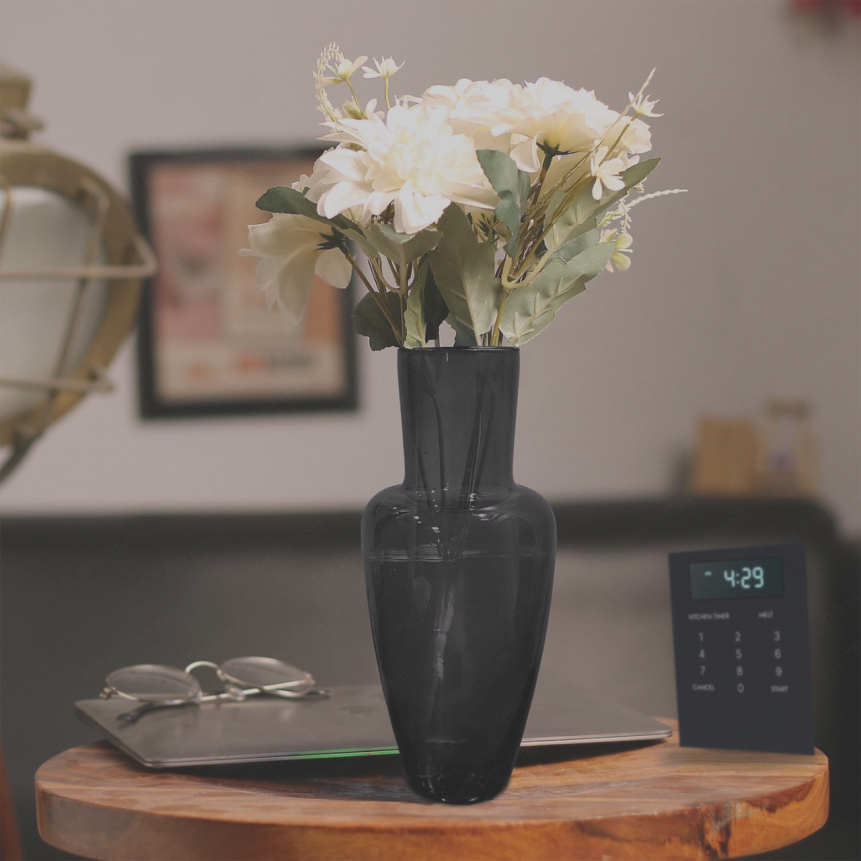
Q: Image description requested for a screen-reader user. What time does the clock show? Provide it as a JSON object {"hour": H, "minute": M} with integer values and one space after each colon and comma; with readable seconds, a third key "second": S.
{"hour": 4, "minute": 29}
